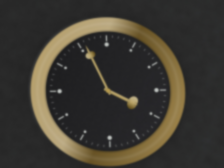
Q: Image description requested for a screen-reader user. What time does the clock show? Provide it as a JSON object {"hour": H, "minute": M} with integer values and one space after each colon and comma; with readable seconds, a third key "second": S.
{"hour": 3, "minute": 56}
